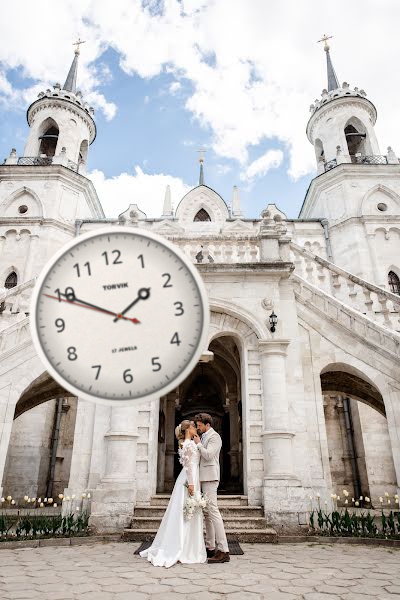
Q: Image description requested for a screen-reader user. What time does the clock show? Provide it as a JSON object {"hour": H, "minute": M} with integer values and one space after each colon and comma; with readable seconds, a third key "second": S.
{"hour": 1, "minute": 49, "second": 49}
